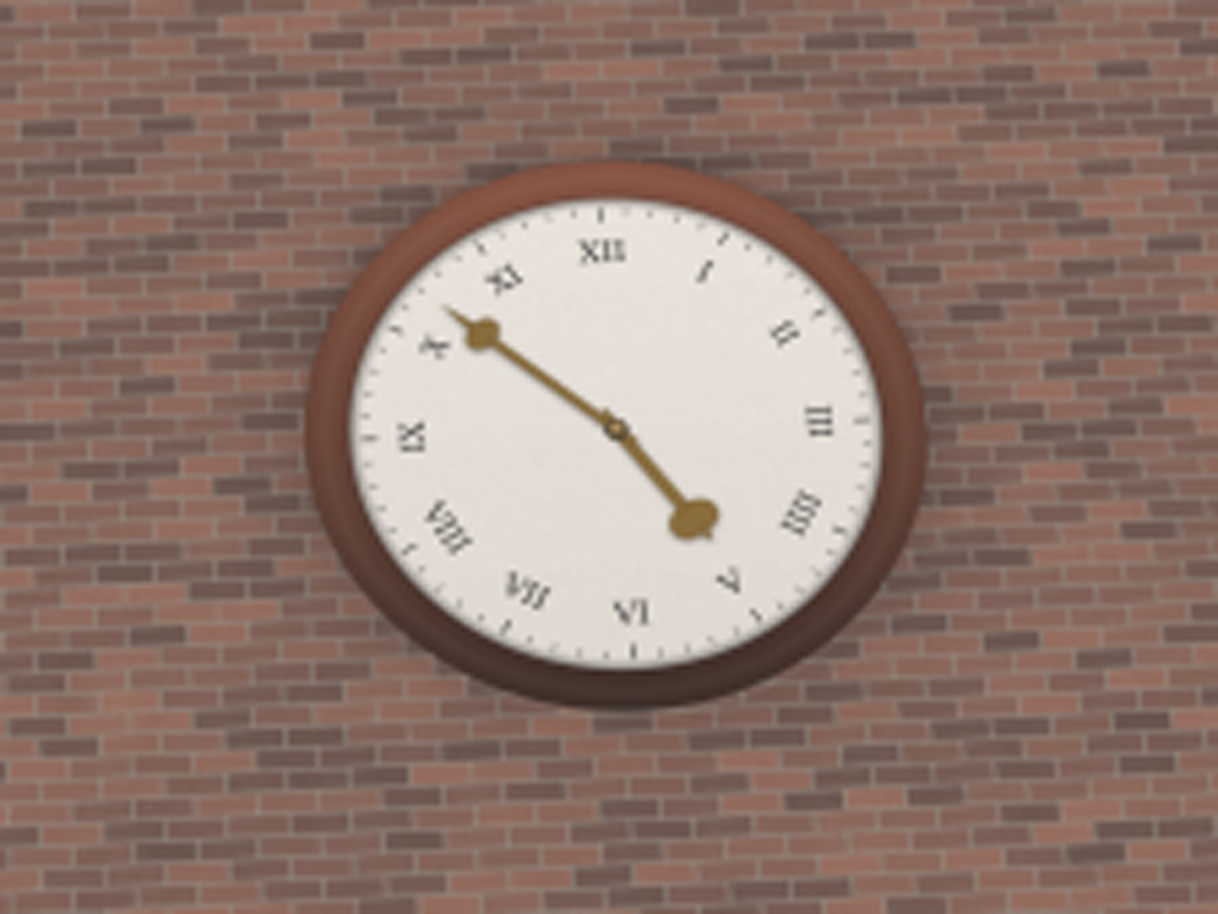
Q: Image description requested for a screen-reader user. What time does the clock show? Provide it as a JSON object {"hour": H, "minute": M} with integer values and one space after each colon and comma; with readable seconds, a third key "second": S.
{"hour": 4, "minute": 52}
